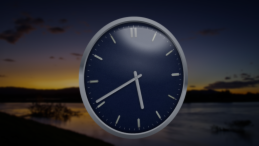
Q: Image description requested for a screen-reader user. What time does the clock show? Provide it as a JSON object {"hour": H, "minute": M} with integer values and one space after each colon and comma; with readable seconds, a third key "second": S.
{"hour": 5, "minute": 41}
